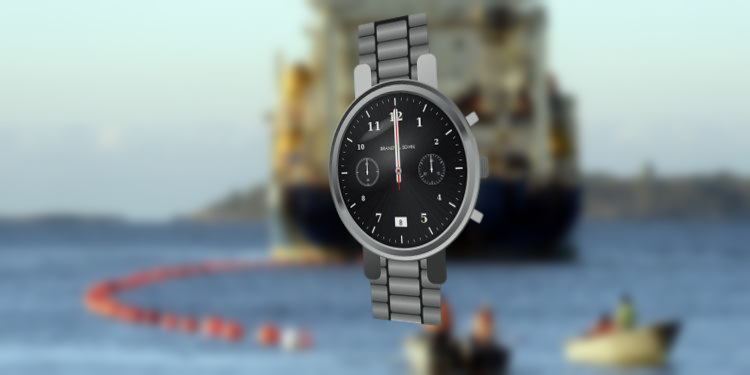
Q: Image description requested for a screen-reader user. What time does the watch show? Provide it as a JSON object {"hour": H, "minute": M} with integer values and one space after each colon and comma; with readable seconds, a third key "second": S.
{"hour": 12, "minute": 0}
